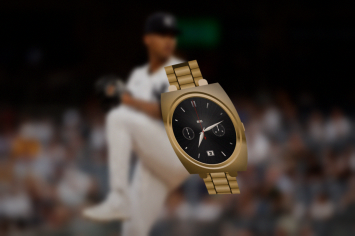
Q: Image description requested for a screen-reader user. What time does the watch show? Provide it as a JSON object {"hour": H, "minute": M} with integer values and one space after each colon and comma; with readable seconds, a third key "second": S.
{"hour": 7, "minute": 12}
